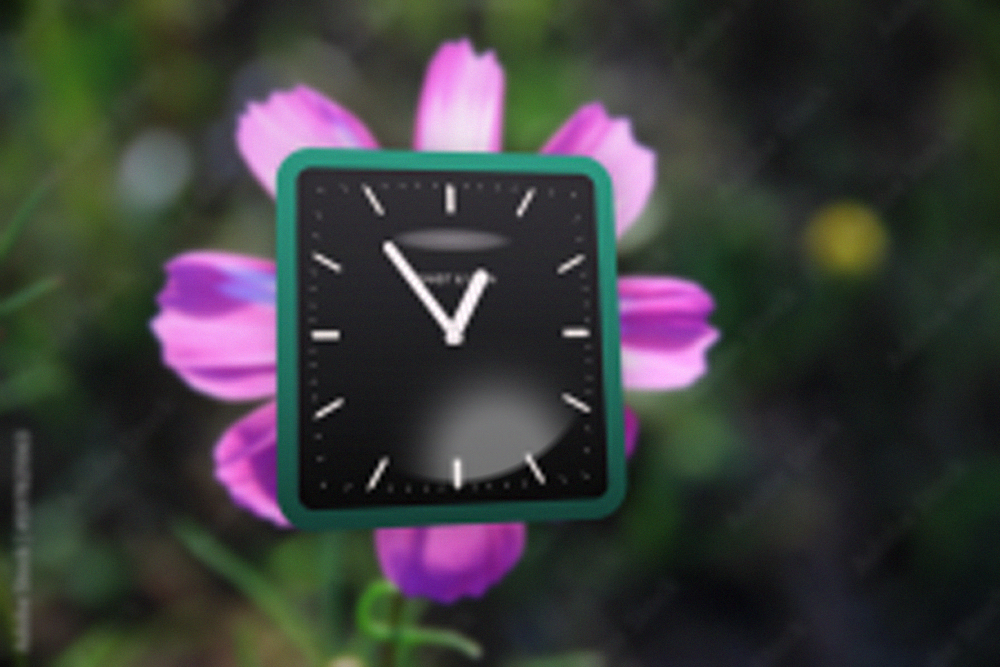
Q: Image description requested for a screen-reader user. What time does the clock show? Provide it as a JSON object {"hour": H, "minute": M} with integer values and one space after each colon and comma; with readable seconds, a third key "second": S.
{"hour": 12, "minute": 54}
